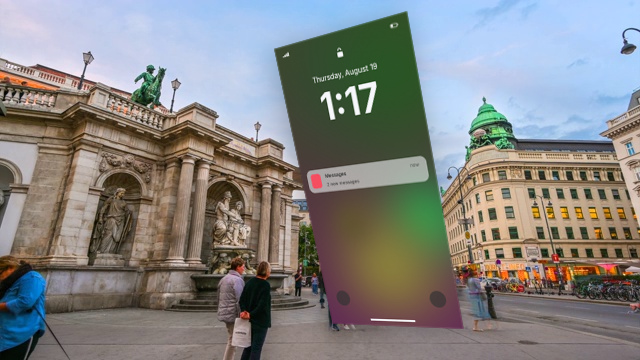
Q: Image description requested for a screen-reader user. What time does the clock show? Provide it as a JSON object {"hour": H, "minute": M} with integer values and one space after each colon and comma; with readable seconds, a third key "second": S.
{"hour": 1, "minute": 17}
